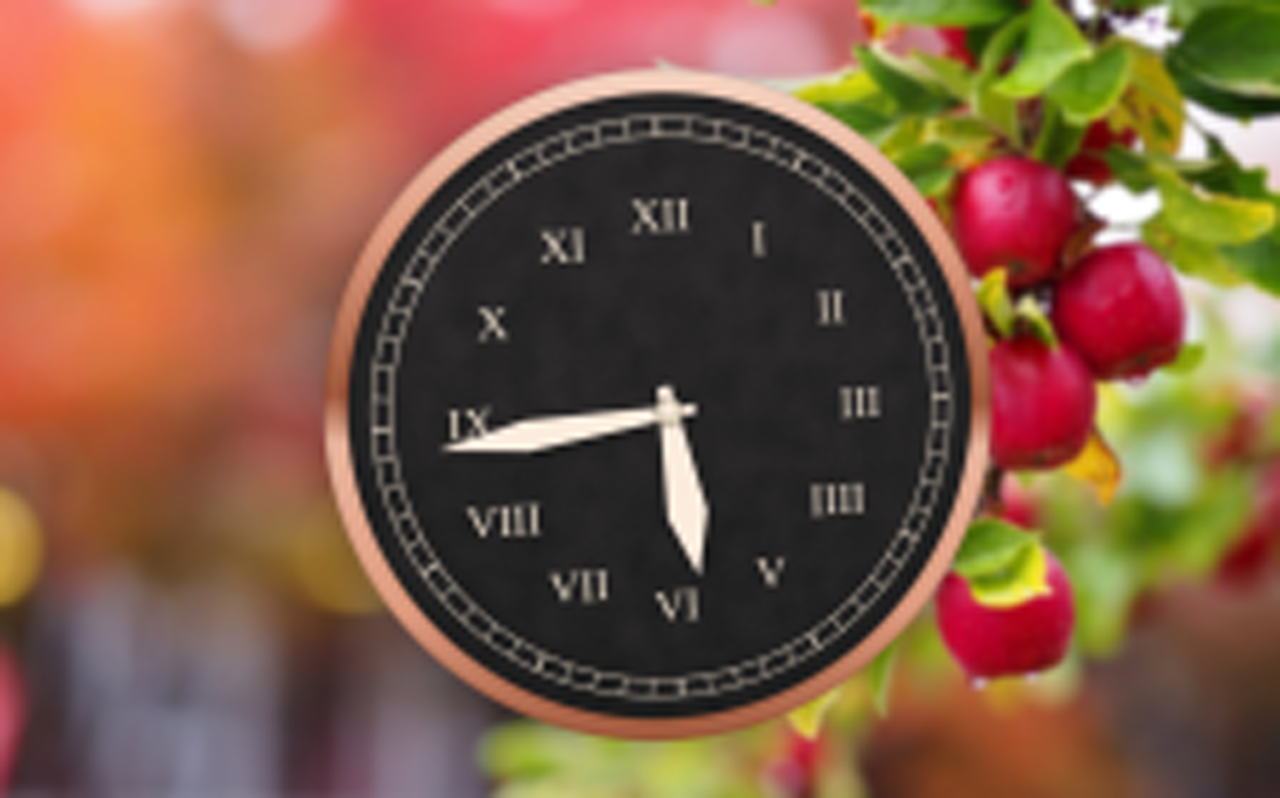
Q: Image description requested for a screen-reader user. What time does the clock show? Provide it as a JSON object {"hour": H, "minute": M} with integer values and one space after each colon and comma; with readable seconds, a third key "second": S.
{"hour": 5, "minute": 44}
